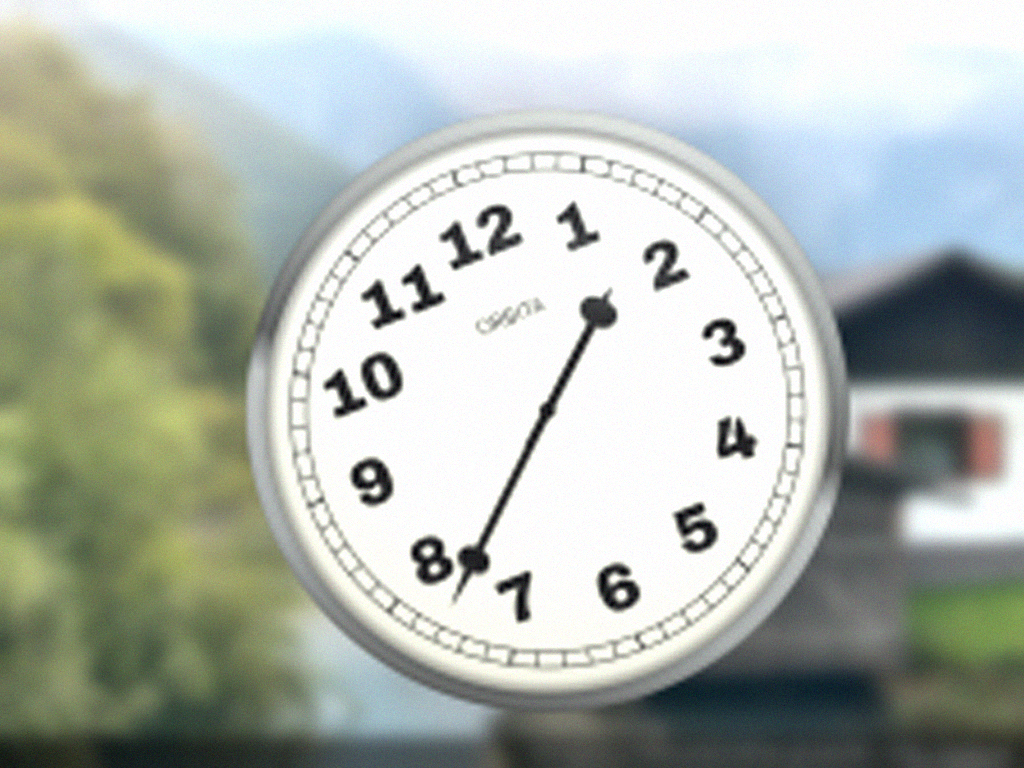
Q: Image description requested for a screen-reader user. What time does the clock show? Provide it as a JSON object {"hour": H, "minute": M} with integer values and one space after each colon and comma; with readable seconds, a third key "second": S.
{"hour": 1, "minute": 38}
